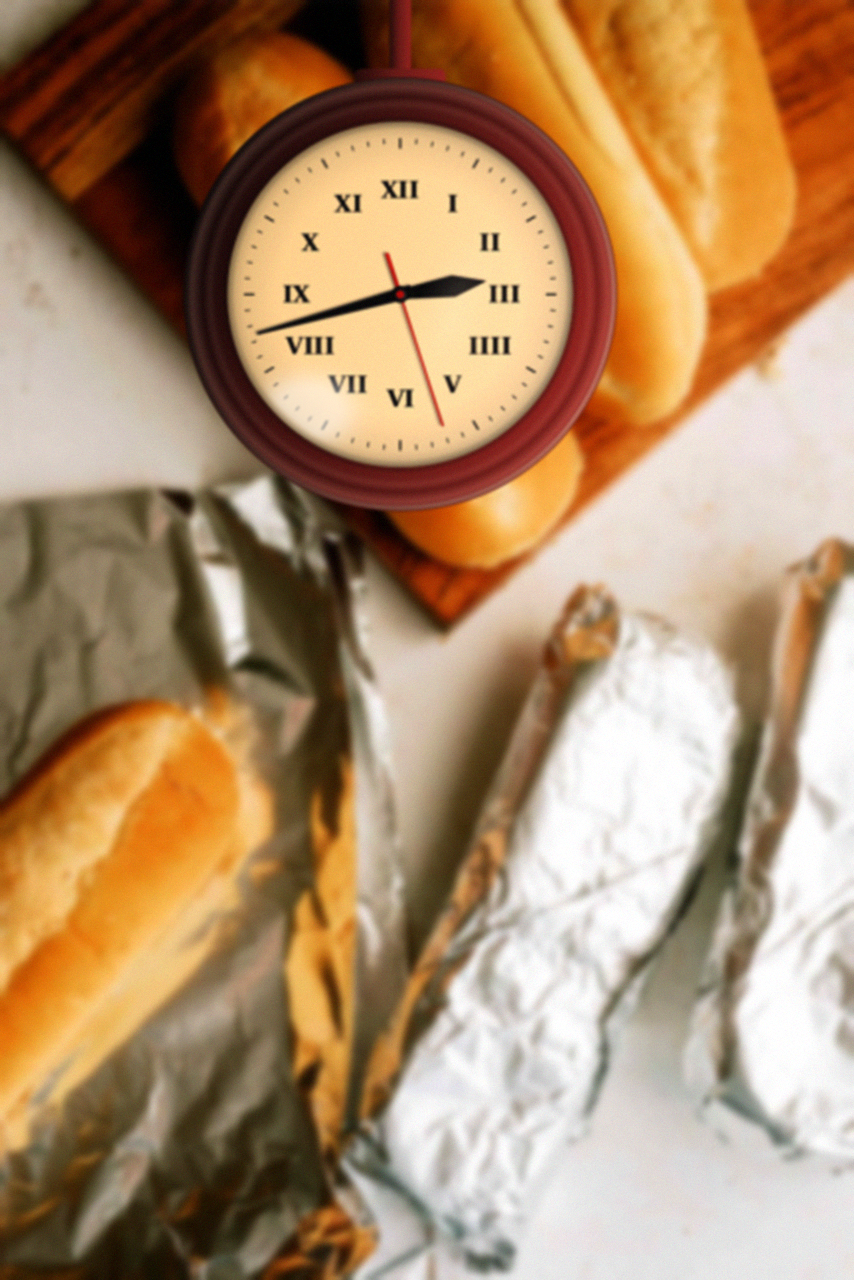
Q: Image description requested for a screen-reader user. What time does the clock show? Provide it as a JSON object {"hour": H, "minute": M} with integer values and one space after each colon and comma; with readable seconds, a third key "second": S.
{"hour": 2, "minute": 42, "second": 27}
